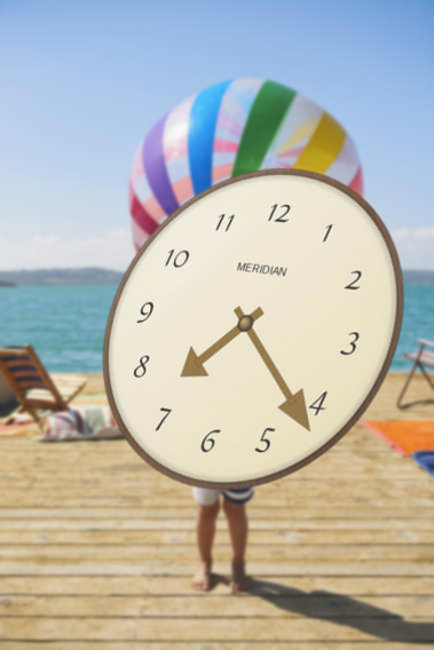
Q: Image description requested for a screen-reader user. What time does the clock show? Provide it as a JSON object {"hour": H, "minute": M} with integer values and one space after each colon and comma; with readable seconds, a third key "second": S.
{"hour": 7, "minute": 22}
